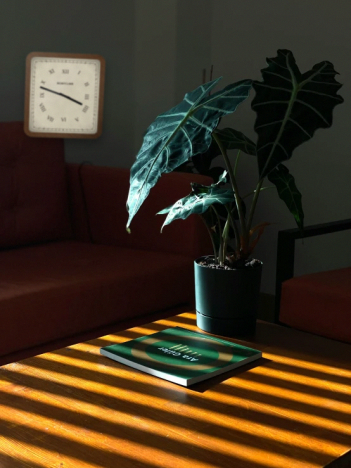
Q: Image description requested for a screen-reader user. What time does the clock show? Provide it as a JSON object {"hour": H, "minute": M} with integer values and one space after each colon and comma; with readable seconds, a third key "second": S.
{"hour": 3, "minute": 48}
